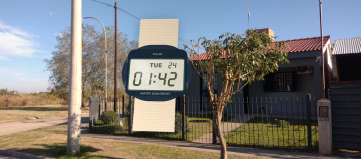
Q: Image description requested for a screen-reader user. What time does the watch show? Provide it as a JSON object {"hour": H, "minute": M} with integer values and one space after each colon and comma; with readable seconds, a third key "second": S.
{"hour": 1, "minute": 42}
